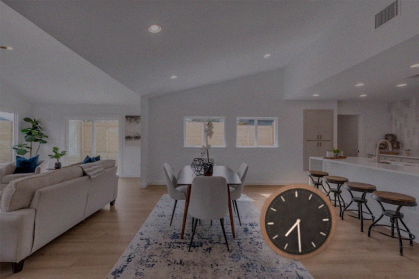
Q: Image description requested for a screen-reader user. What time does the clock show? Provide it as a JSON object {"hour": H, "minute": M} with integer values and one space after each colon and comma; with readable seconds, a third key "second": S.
{"hour": 7, "minute": 30}
